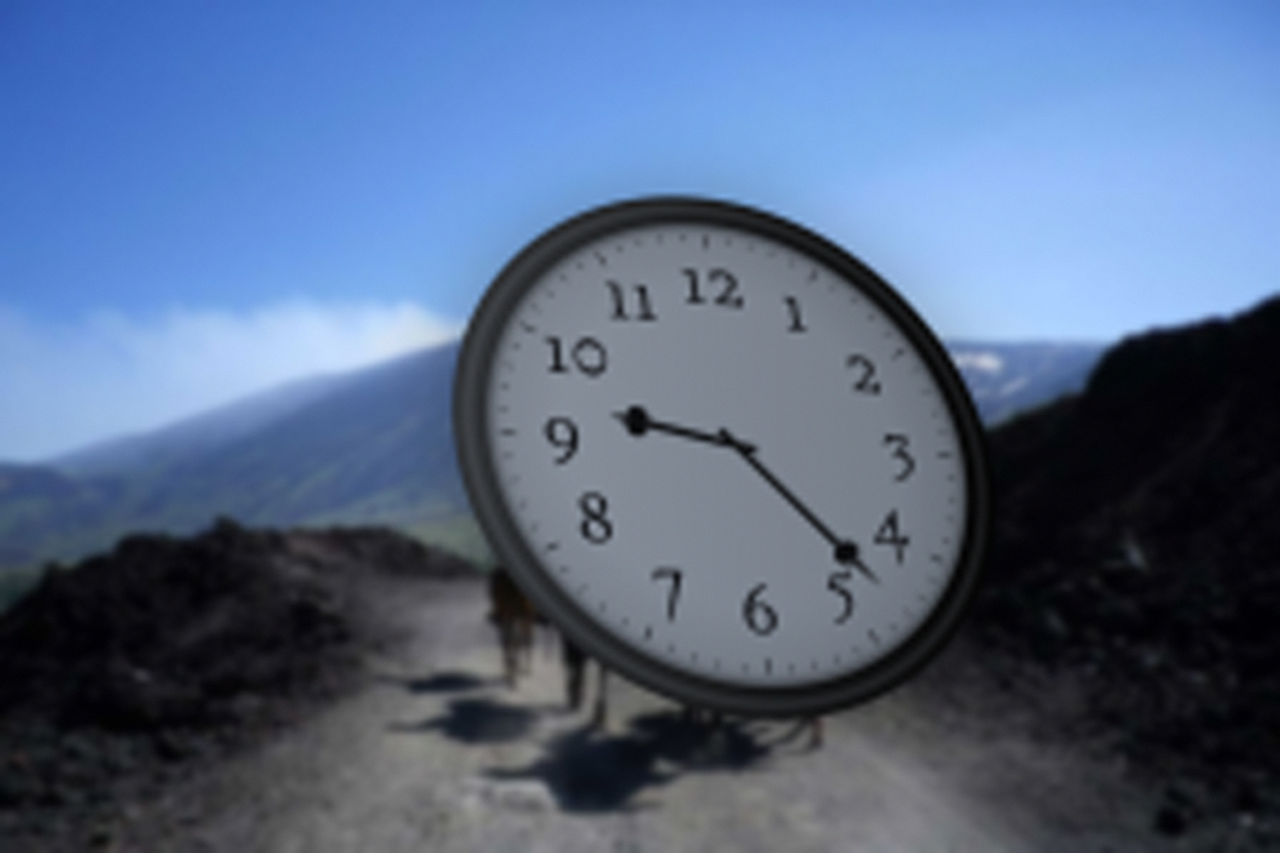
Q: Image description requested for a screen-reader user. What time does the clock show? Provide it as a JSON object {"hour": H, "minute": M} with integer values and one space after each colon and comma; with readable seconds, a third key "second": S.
{"hour": 9, "minute": 23}
